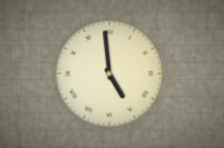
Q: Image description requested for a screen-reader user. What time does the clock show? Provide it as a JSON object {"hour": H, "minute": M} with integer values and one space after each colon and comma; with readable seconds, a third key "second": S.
{"hour": 4, "minute": 59}
